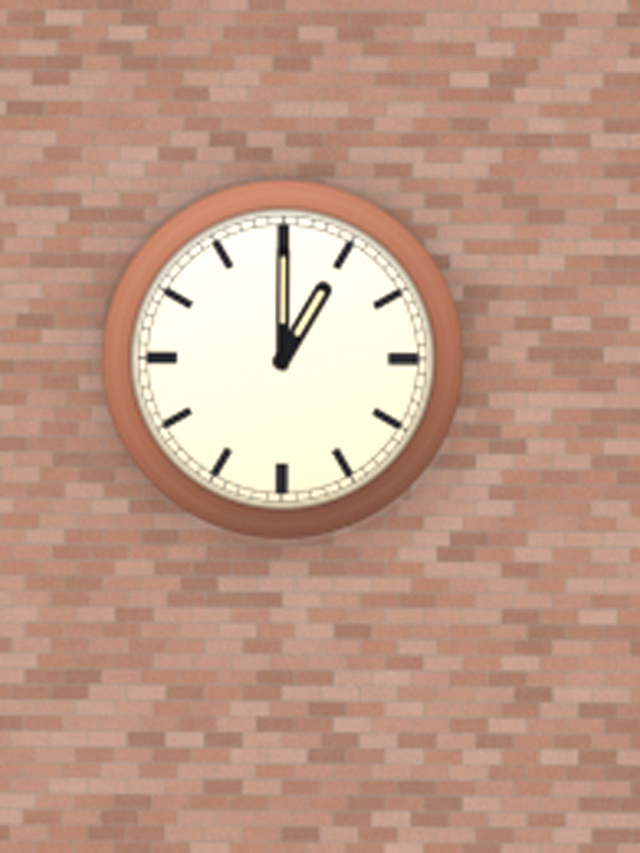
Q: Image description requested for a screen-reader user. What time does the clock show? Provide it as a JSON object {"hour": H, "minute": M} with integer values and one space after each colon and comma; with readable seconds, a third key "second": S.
{"hour": 1, "minute": 0}
